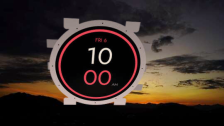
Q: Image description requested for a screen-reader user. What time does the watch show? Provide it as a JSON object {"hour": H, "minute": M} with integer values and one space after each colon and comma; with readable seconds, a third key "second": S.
{"hour": 10, "minute": 0}
